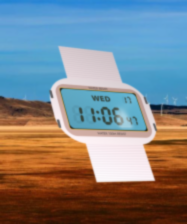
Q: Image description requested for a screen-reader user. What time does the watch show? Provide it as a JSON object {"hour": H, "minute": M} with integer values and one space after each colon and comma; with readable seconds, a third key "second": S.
{"hour": 11, "minute": 6}
